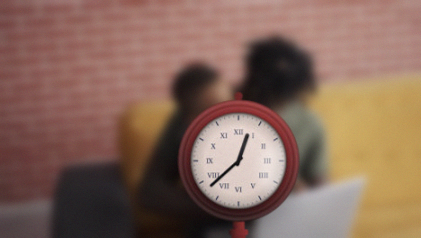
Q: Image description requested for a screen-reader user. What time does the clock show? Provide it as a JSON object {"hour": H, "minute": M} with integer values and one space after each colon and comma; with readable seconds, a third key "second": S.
{"hour": 12, "minute": 38}
